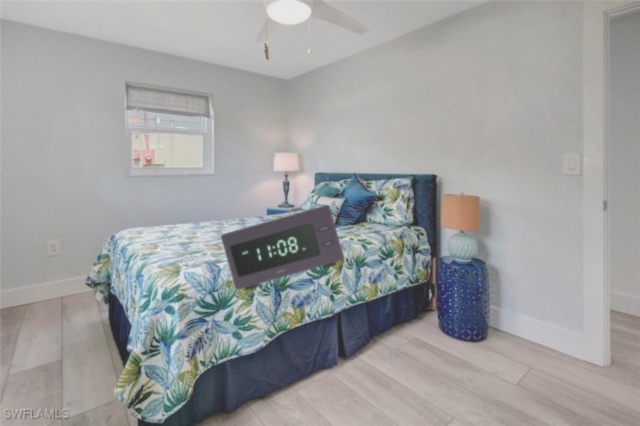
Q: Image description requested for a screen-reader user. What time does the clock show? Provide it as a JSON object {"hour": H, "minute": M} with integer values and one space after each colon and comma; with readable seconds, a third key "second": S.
{"hour": 11, "minute": 8}
